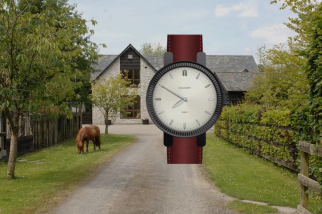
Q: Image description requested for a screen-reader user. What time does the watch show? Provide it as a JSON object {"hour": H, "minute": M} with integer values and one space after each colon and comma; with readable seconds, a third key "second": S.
{"hour": 7, "minute": 50}
